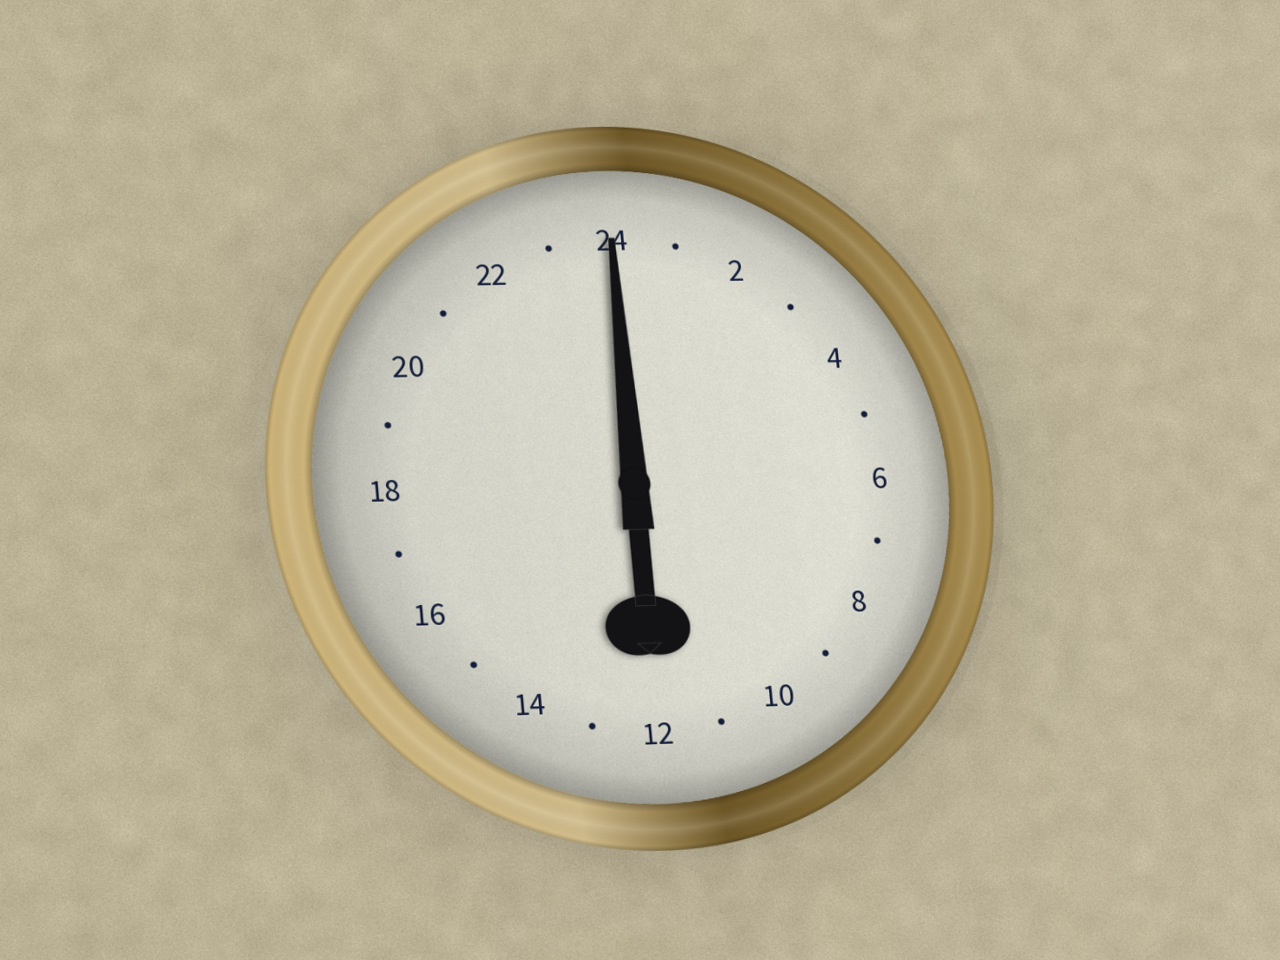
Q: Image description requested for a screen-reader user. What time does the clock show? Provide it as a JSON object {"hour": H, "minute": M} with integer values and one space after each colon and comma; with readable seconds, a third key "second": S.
{"hour": 12, "minute": 0}
